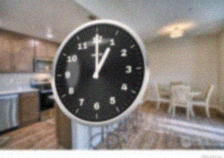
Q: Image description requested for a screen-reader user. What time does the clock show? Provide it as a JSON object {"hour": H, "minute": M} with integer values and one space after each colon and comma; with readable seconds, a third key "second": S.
{"hour": 1, "minute": 0}
